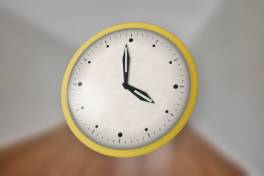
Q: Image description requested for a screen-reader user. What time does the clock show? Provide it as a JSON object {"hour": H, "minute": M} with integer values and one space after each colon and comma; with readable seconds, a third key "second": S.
{"hour": 3, "minute": 59}
